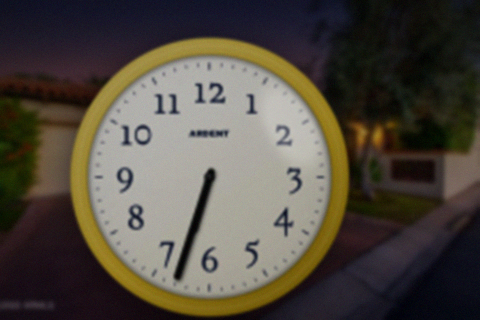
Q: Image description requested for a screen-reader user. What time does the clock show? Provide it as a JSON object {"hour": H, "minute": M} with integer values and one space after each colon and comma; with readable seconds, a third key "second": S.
{"hour": 6, "minute": 33}
